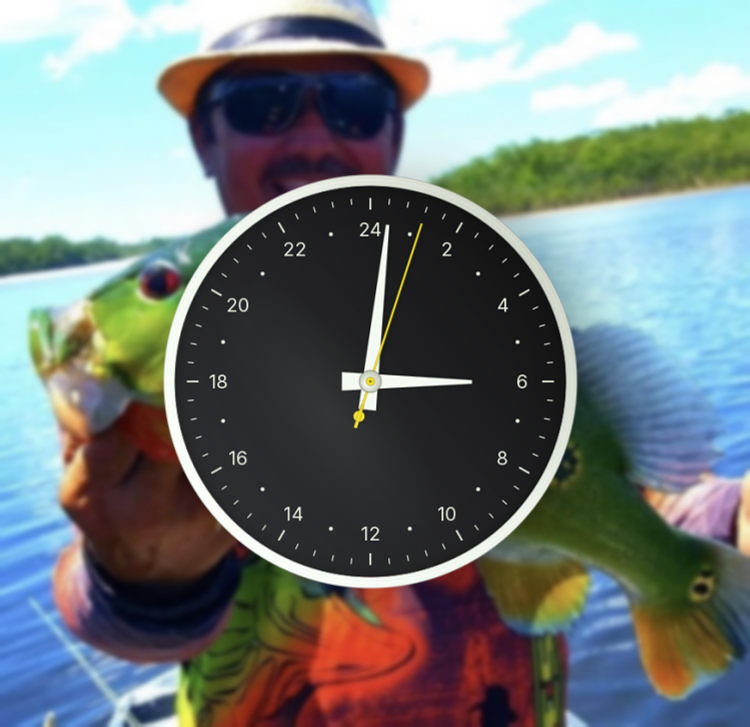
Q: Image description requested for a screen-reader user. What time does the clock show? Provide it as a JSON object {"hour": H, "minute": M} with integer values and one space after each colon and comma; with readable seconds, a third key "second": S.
{"hour": 6, "minute": 1, "second": 3}
